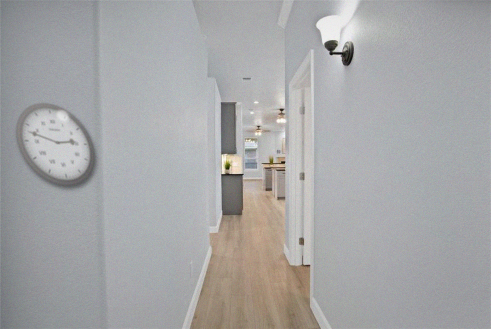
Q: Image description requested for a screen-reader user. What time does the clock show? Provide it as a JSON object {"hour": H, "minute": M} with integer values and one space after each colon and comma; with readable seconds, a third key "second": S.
{"hour": 2, "minute": 48}
